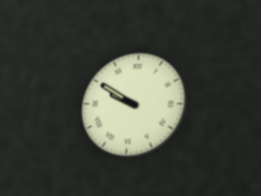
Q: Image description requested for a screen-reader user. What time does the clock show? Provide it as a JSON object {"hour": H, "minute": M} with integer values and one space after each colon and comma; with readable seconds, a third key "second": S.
{"hour": 9, "minute": 50}
